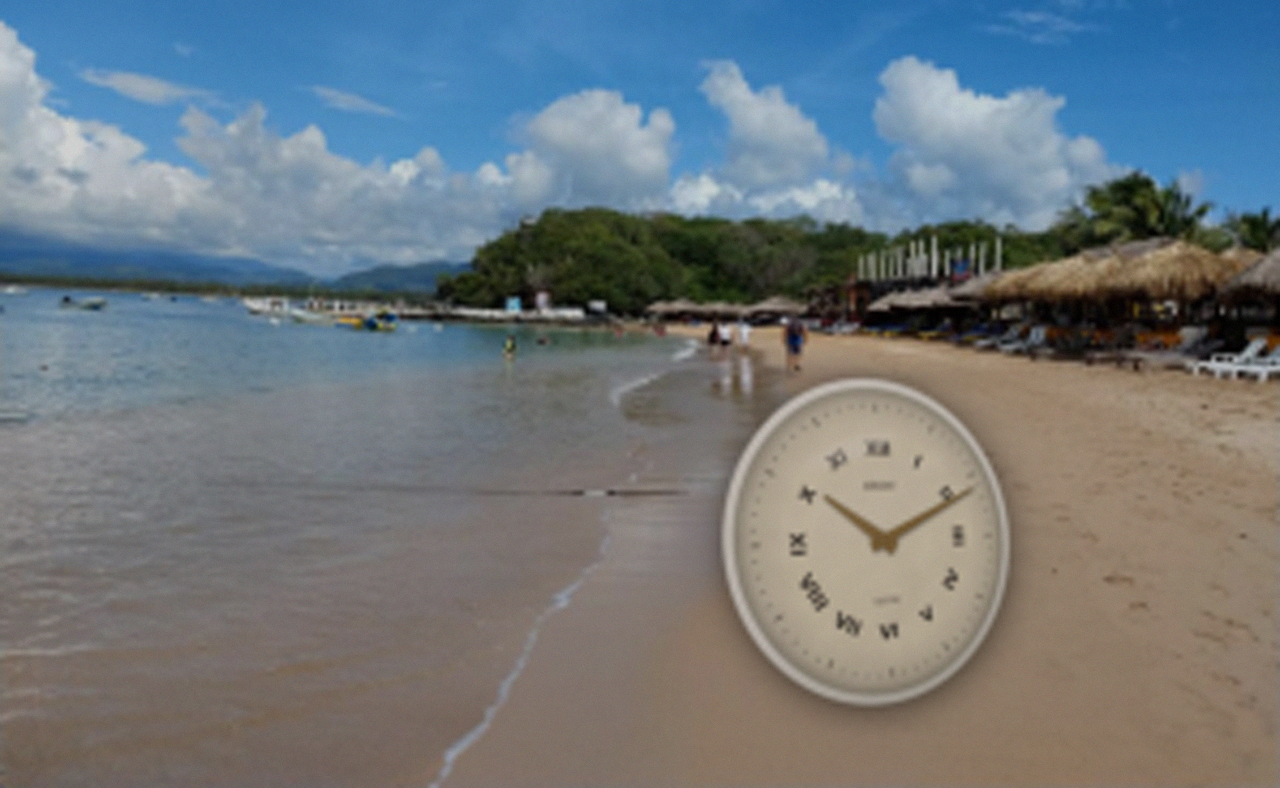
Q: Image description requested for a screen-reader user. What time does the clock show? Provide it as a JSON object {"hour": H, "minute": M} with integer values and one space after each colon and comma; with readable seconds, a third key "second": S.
{"hour": 10, "minute": 11}
